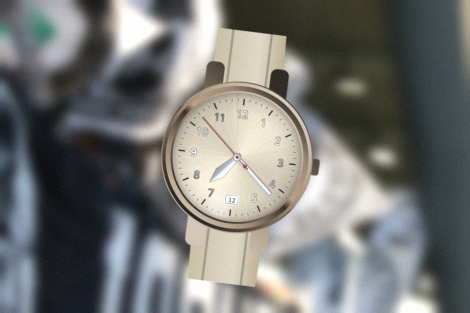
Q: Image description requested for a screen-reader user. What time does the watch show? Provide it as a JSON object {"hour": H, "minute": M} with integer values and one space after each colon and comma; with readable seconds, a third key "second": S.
{"hour": 7, "minute": 21, "second": 52}
